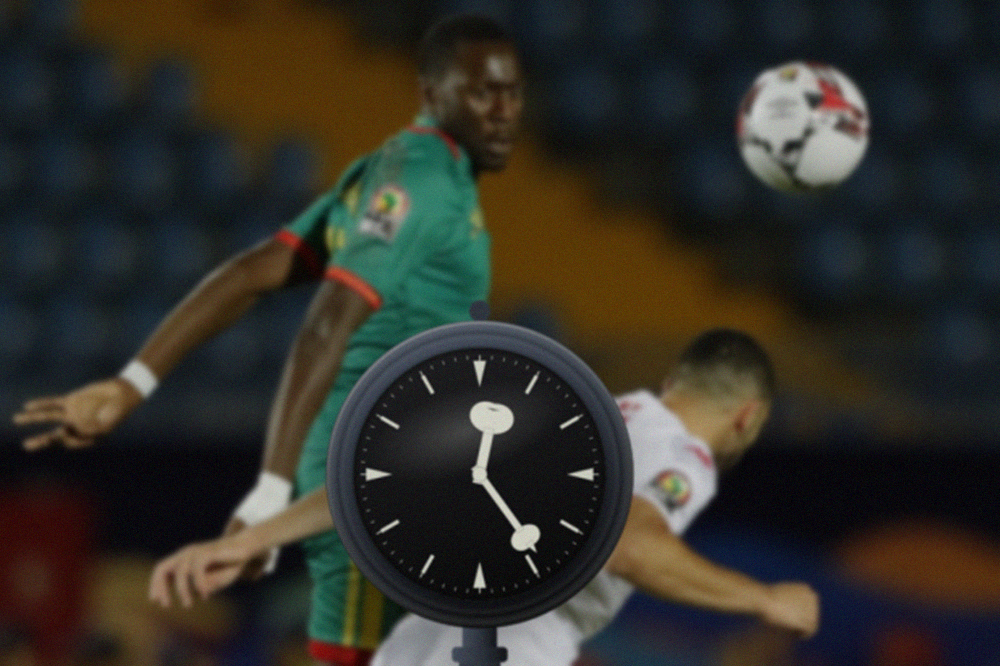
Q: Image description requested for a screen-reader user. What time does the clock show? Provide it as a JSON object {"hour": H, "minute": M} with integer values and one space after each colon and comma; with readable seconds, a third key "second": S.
{"hour": 12, "minute": 24}
